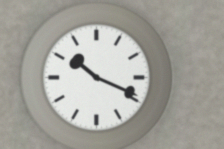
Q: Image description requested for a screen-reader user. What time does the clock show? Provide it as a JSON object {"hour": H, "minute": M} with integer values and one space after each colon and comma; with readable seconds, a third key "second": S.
{"hour": 10, "minute": 19}
